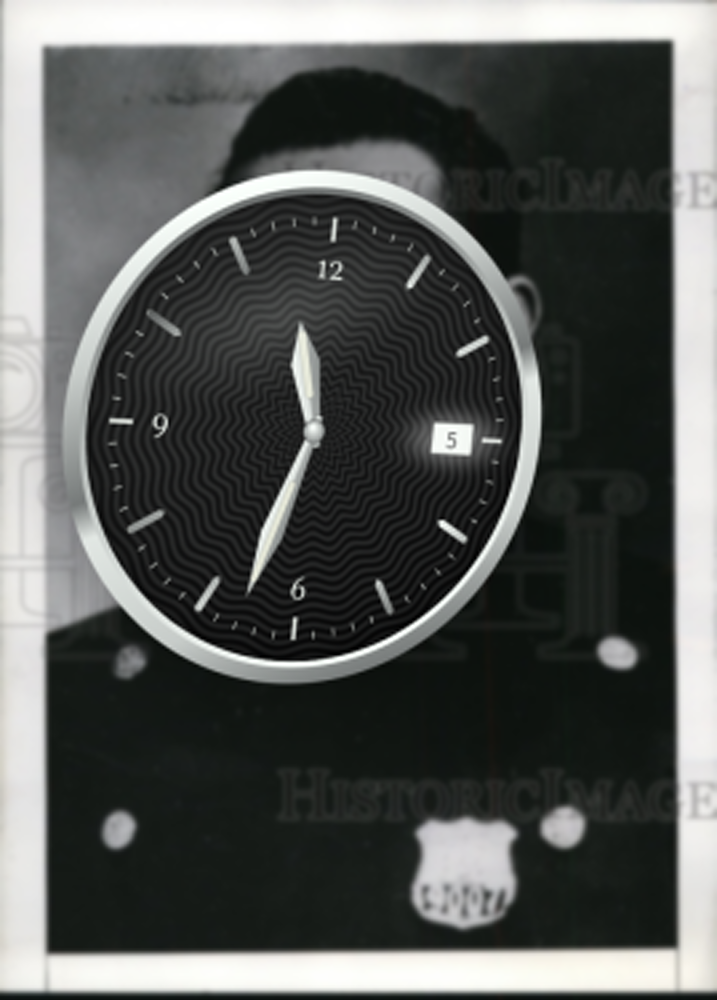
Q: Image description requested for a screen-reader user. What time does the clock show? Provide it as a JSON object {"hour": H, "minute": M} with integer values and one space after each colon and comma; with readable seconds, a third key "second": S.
{"hour": 11, "minute": 33}
